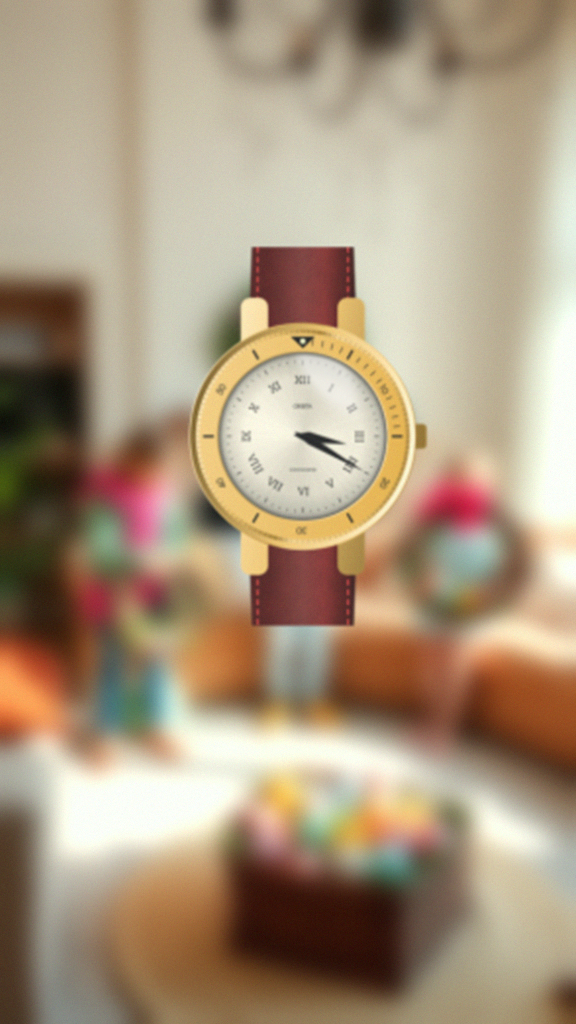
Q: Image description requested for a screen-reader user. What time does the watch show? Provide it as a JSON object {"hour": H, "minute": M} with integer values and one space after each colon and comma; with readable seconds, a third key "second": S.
{"hour": 3, "minute": 20}
